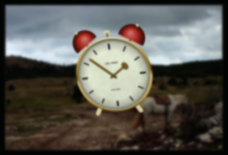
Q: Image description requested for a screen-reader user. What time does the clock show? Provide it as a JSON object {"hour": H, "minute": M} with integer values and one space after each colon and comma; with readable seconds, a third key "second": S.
{"hour": 1, "minute": 52}
